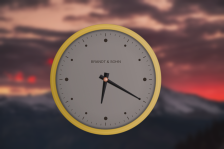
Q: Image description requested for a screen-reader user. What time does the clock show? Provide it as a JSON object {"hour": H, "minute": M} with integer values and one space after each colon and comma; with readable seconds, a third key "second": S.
{"hour": 6, "minute": 20}
